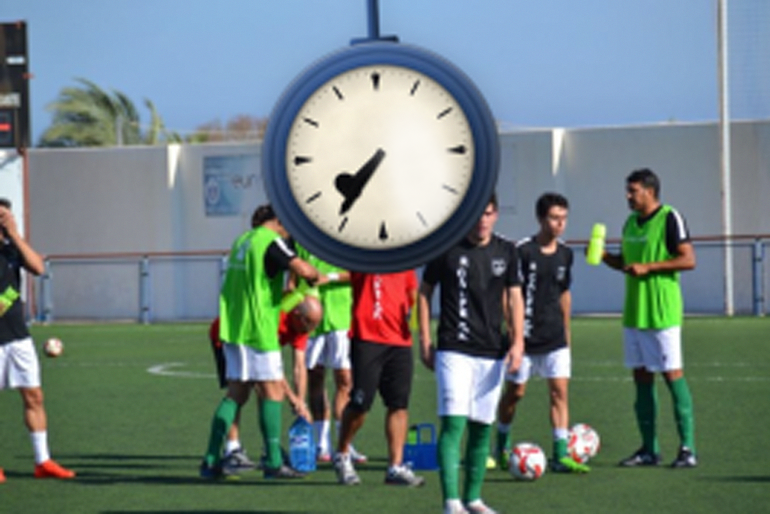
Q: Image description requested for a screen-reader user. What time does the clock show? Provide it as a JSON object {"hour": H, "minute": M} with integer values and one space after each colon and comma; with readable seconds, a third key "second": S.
{"hour": 7, "minute": 36}
